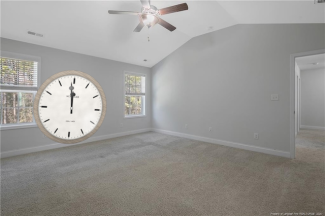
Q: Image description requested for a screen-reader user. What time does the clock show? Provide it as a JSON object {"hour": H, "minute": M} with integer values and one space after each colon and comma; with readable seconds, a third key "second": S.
{"hour": 11, "minute": 59}
